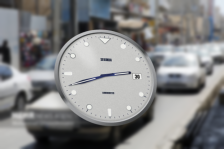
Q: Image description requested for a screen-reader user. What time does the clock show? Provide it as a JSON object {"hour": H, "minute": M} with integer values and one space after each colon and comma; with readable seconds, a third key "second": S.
{"hour": 2, "minute": 42}
